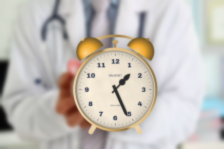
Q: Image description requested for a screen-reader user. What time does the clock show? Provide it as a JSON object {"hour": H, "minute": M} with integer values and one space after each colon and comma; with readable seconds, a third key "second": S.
{"hour": 1, "minute": 26}
